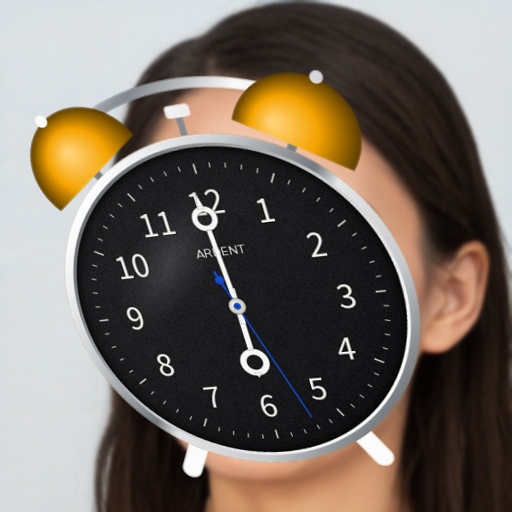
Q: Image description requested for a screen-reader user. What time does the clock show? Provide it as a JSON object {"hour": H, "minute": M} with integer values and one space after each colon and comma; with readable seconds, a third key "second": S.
{"hour": 5, "minute": 59, "second": 27}
